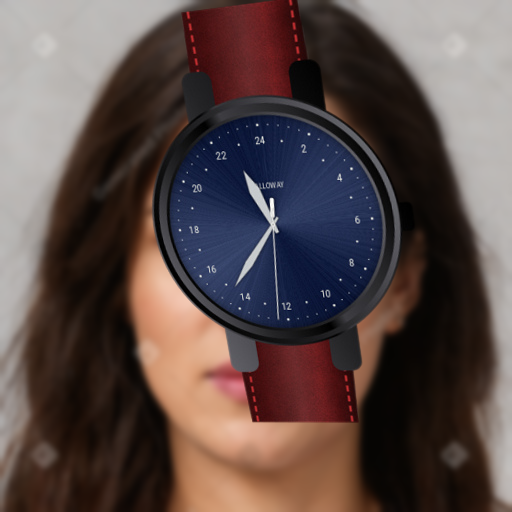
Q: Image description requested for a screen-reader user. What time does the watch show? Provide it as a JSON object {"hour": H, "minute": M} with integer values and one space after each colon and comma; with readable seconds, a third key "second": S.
{"hour": 22, "minute": 36, "second": 31}
